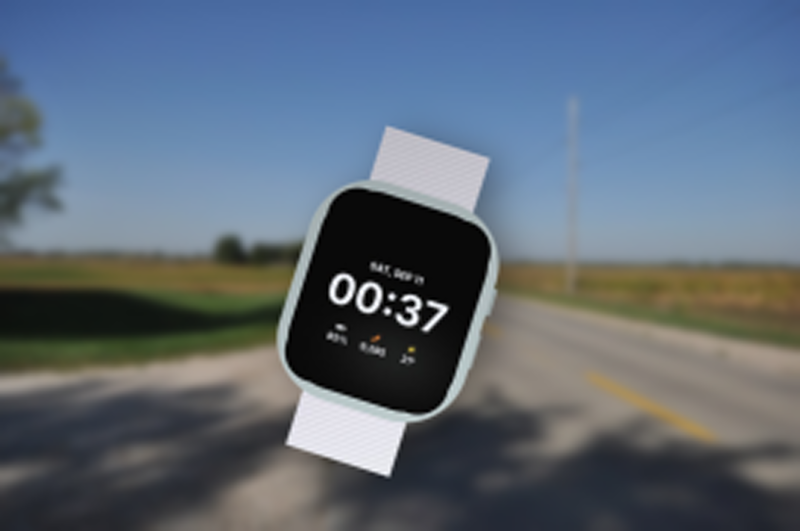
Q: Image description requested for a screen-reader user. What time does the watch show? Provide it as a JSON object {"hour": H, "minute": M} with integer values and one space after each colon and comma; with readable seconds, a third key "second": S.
{"hour": 0, "minute": 37}
